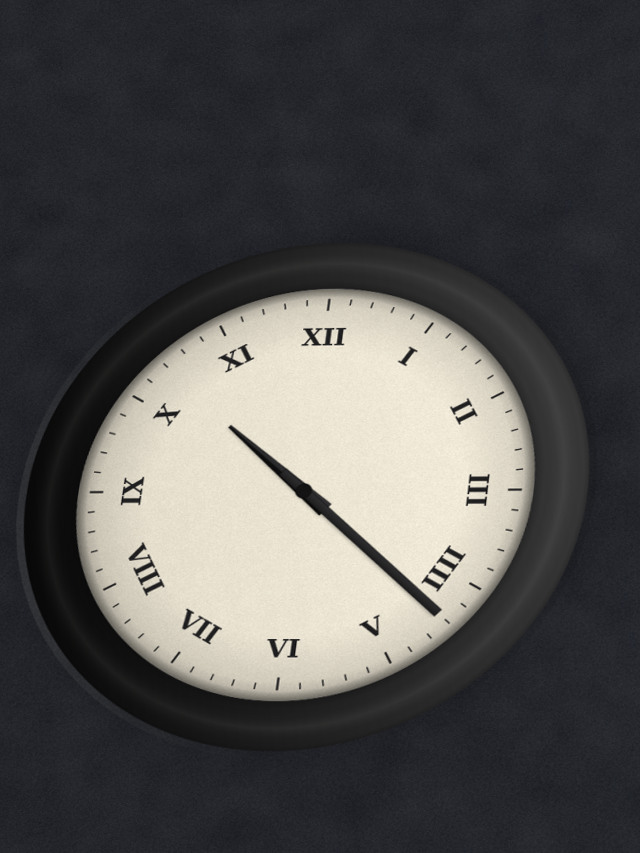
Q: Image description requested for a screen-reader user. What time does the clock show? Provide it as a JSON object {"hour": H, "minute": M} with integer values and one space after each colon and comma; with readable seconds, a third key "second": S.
{"hour": 10, "minute": 22}
